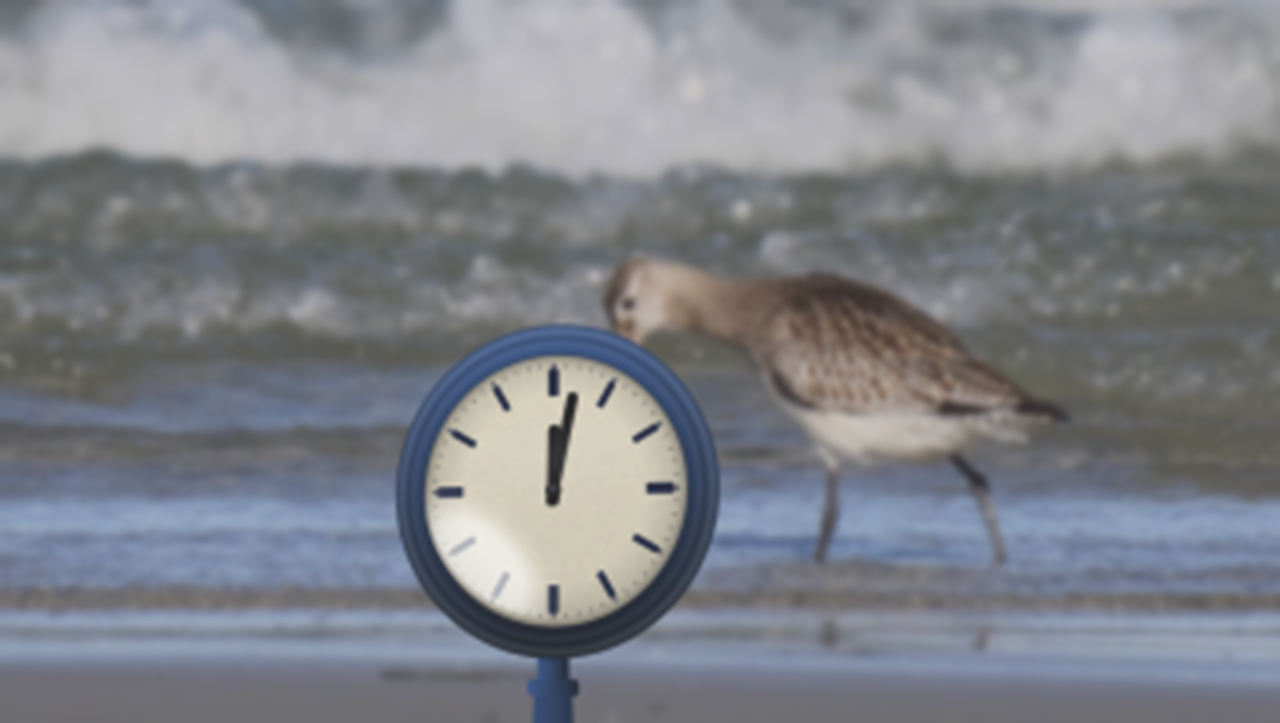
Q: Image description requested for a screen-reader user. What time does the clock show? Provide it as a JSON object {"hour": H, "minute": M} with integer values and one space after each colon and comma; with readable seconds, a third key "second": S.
{"hour": 12, "minute": 2}
